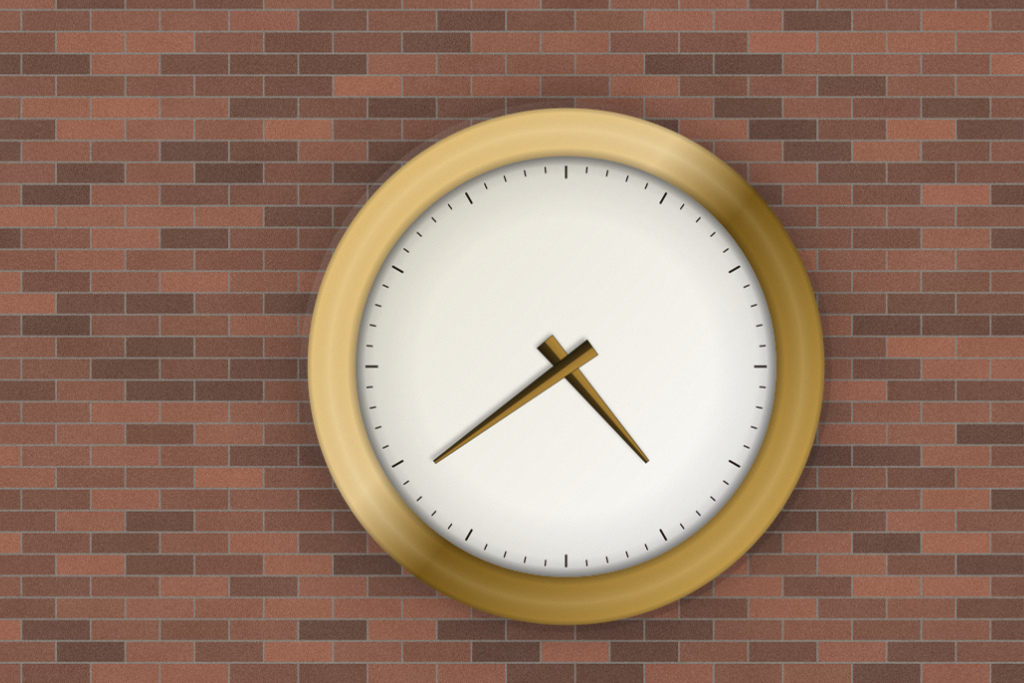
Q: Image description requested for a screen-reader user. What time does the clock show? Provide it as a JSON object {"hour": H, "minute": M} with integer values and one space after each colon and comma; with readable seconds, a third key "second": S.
{"hour": 4, "minute": 39}
